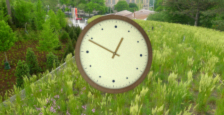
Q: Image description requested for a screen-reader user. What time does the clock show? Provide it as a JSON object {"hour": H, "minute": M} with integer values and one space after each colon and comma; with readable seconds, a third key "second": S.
{"hour": 12, "minute": 49}
